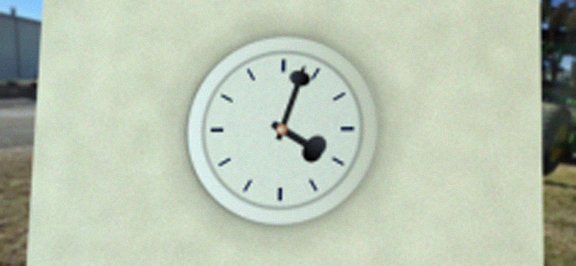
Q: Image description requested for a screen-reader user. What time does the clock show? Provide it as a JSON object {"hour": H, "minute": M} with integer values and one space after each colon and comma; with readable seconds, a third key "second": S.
{"hour": 4, "minute": 3}
